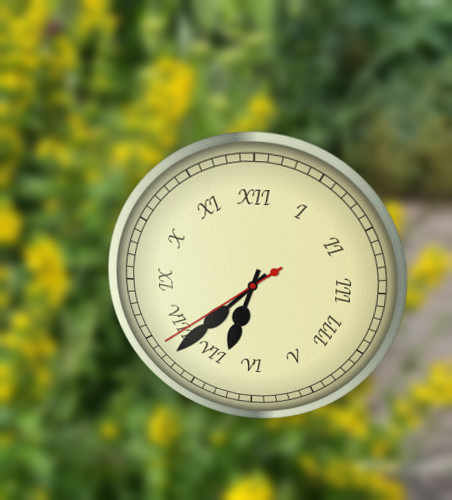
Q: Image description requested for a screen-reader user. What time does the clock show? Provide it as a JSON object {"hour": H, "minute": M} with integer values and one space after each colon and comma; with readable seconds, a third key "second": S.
{"hour": 6, "minute": 37, "second": 39}
